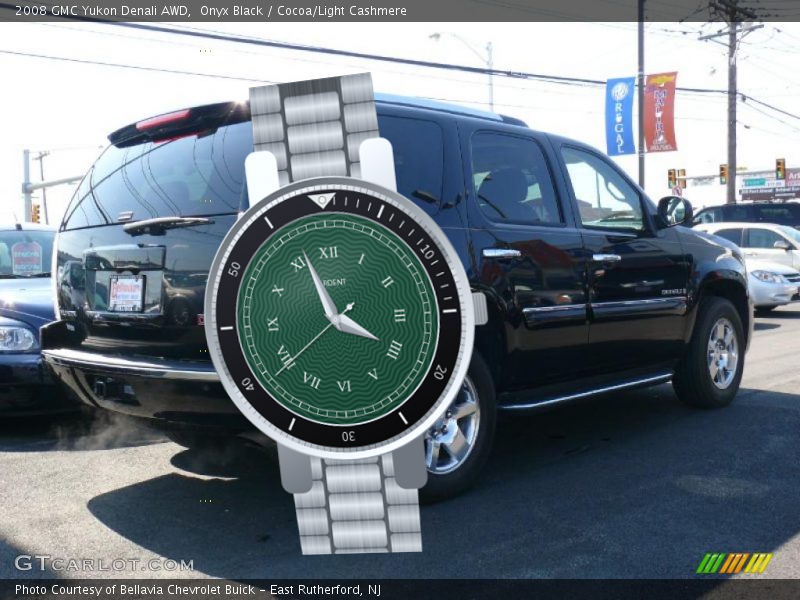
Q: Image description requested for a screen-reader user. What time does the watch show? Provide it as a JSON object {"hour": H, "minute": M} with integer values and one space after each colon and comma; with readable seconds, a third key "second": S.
{"hour": 3, "minute": 56, "second": 39}
